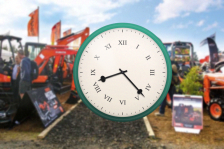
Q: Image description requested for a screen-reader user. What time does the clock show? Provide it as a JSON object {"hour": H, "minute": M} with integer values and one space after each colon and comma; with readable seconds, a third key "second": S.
{"hour": 8, "minute": 23}
